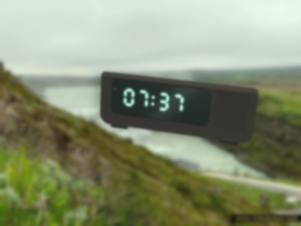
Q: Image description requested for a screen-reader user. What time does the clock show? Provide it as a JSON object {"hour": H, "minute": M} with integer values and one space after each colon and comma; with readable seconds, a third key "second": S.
{"hour": 7, "minute": 37}
